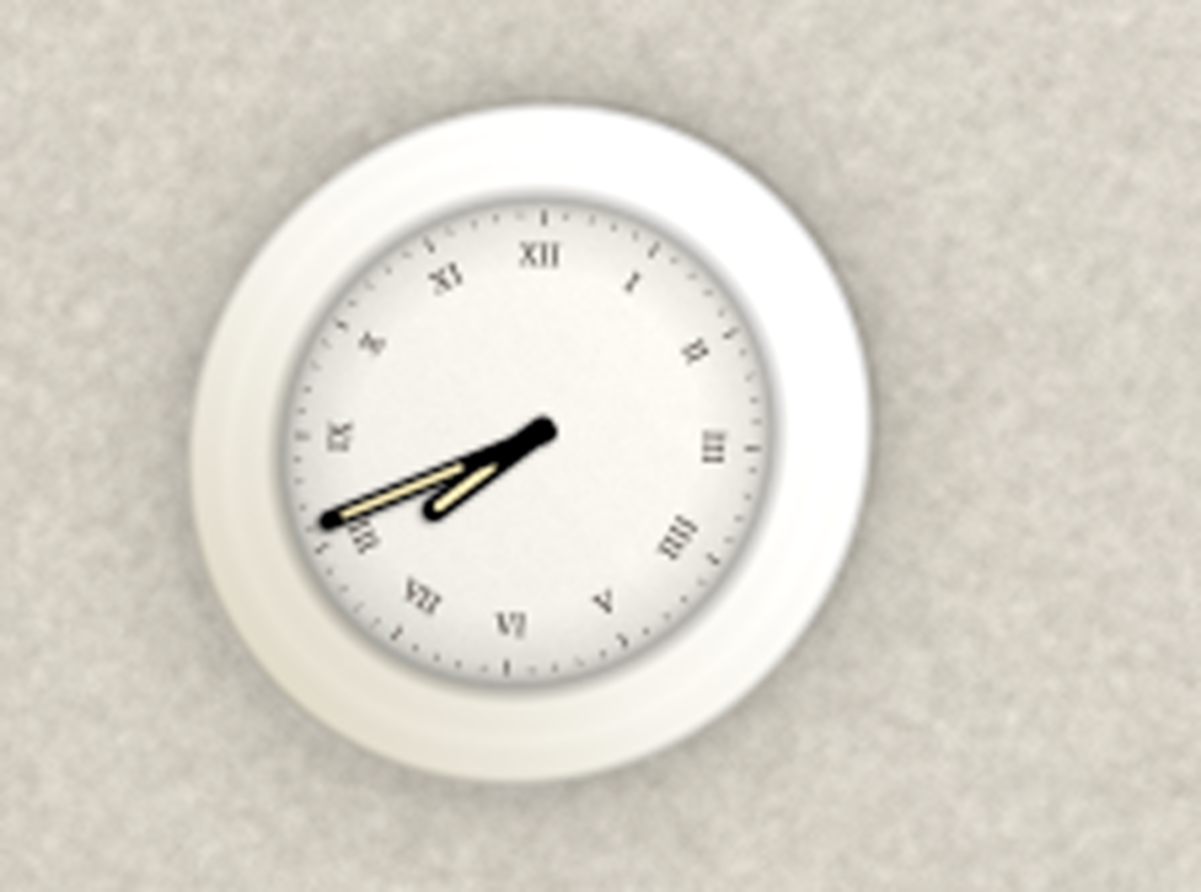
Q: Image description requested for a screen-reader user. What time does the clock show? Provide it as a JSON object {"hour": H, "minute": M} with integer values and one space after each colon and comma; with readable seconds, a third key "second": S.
{"hour": 7, "minute": 41}
